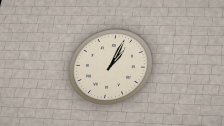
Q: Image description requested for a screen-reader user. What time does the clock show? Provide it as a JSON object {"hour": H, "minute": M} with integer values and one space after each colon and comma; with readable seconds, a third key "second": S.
{"hour": 1, "minute": 3}
